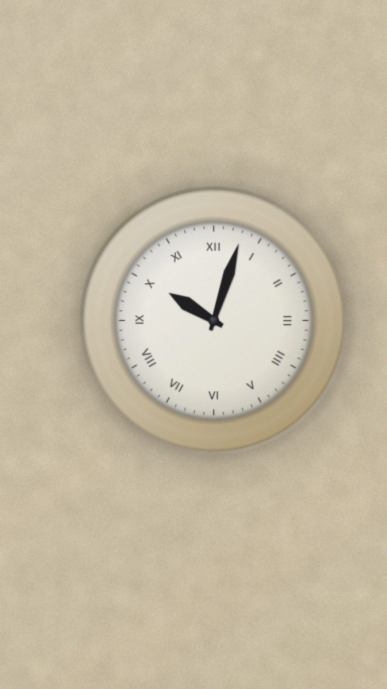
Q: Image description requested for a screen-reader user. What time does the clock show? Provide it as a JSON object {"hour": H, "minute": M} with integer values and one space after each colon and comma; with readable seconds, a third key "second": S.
{"hour": 10, "minute": 3}
